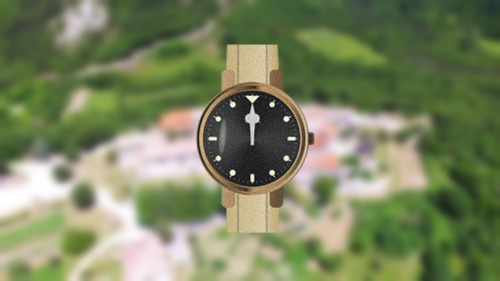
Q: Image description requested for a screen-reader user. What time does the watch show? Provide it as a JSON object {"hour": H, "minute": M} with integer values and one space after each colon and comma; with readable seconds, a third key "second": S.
{"hour": 12, "minute": 0}
